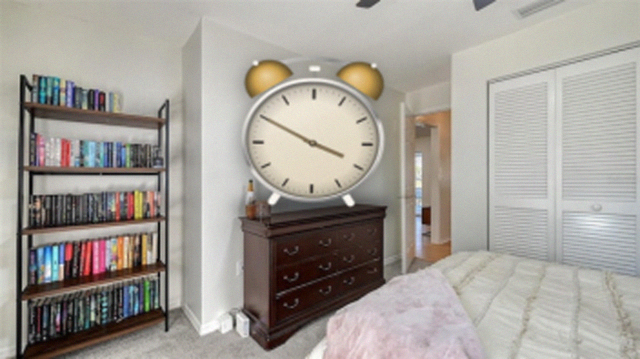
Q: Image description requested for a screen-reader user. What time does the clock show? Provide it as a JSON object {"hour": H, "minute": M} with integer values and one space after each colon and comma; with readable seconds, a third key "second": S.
{"hour": 3, "minute": 50}
